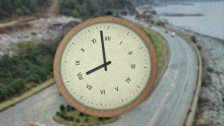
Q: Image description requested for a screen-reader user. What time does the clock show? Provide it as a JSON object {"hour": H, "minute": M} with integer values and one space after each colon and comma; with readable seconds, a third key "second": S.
{"hour": 7, "minute": 58}
